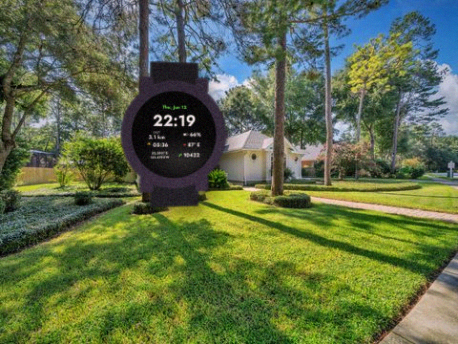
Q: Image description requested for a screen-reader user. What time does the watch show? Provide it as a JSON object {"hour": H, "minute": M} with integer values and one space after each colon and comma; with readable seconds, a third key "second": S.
{"hour": 22, "minute": 19}
